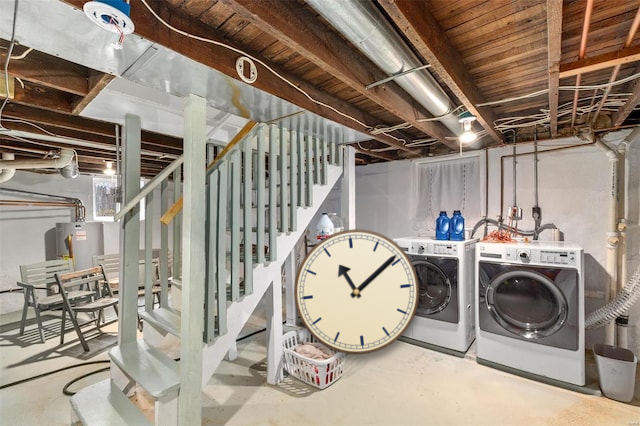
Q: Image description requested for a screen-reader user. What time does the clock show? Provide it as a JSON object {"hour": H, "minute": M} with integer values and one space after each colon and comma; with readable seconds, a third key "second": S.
{"hour": 11, "minute": 9}
